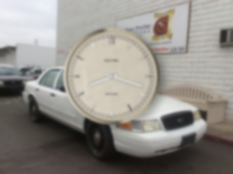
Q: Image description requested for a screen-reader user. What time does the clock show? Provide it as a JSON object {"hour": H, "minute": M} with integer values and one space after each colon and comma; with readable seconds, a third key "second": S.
{"hour": 8, "minute": 18}
